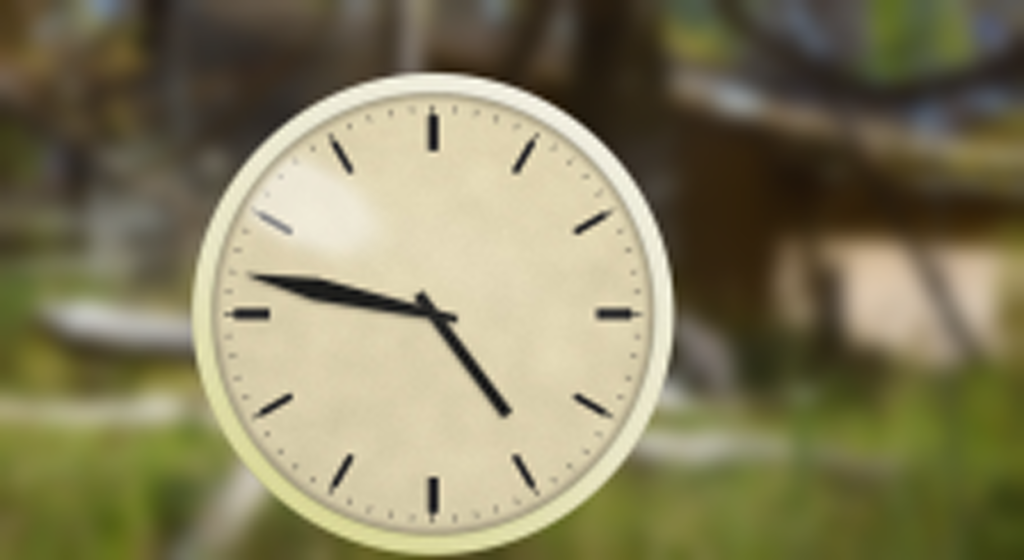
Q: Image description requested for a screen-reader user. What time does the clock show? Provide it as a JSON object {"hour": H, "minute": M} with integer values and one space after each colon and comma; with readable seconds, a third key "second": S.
{"hour": 4, "minute": 47}
